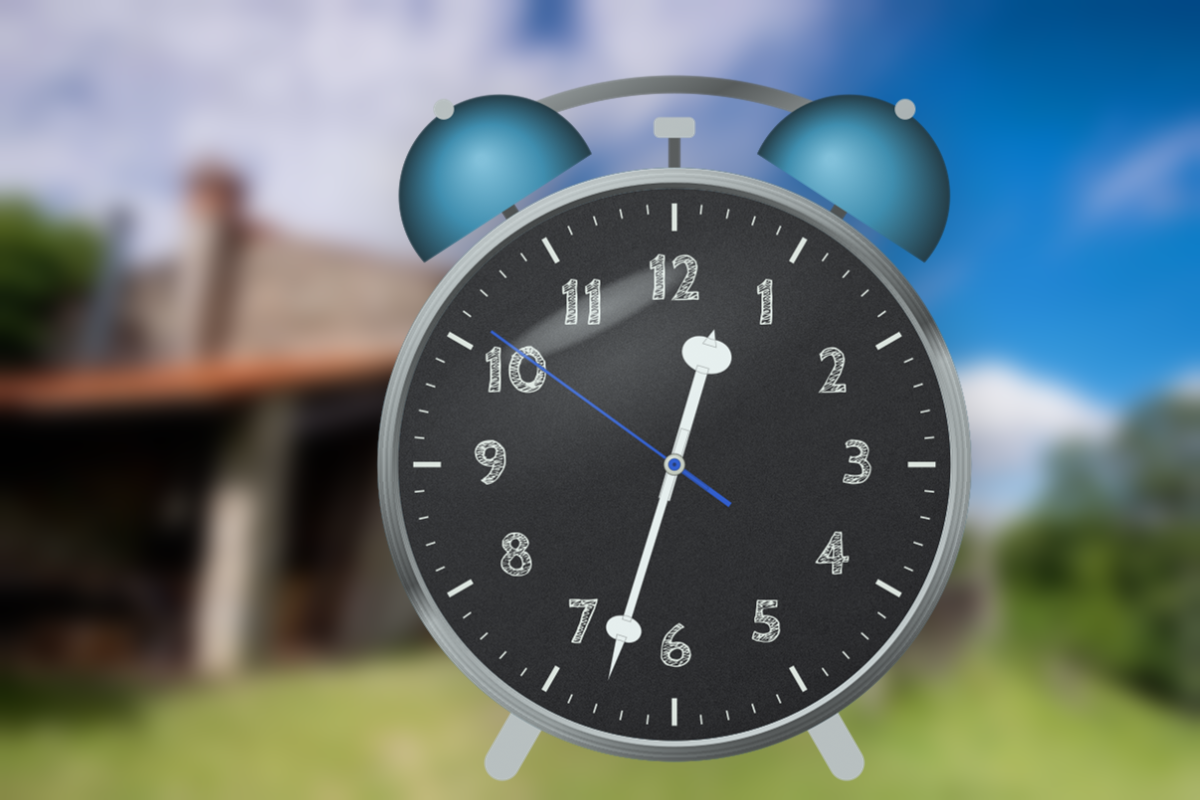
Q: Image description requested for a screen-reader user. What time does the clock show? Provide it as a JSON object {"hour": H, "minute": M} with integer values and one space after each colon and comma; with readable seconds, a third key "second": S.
{"hour": 12, "minute": 32, "second": 51}
